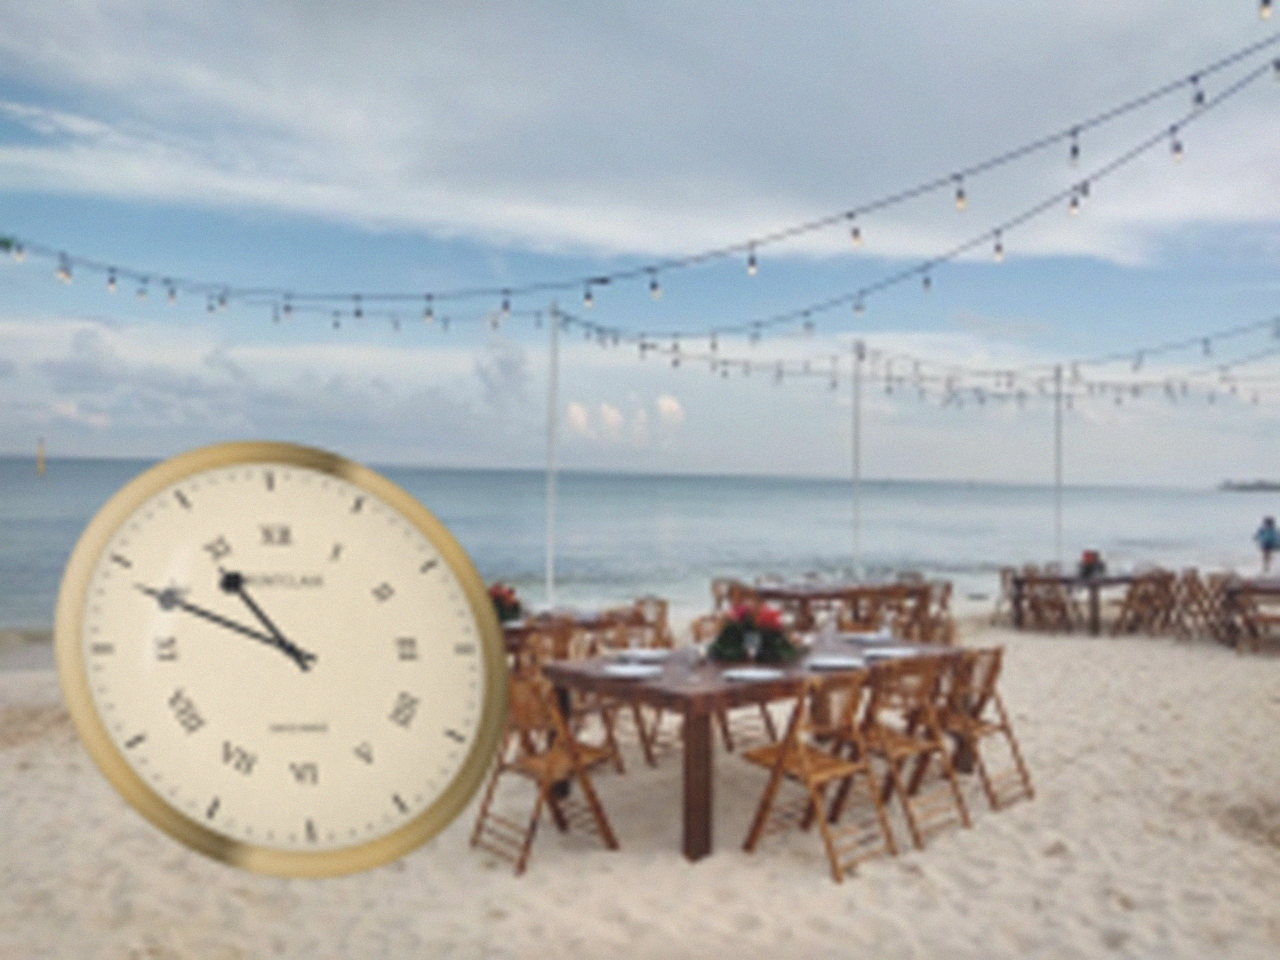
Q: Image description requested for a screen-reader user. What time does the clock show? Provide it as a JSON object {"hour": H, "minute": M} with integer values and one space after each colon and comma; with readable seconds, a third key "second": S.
{"hour": 10, "minute": 49}
